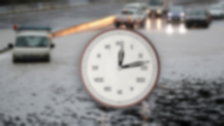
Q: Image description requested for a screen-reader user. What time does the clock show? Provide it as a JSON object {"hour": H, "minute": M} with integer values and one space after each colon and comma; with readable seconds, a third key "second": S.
{"hour": 12, "minute": 13}
